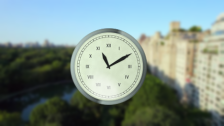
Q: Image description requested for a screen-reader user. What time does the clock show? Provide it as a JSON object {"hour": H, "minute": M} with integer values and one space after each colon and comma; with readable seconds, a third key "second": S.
{"hour": 11, "minute": 10}
